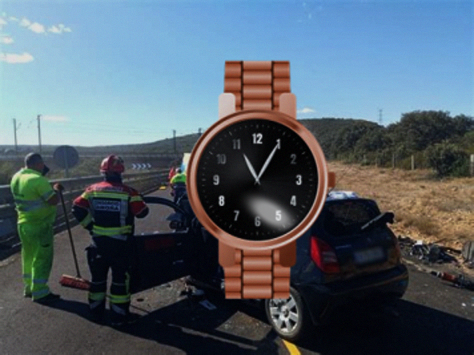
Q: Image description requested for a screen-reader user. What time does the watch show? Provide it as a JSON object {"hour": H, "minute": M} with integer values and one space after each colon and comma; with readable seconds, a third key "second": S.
{"hour": 11, "minute": 5}
